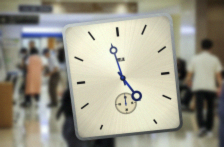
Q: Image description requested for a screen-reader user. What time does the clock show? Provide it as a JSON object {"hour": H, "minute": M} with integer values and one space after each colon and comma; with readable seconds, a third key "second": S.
{"hour": 4, "minute": 58}
